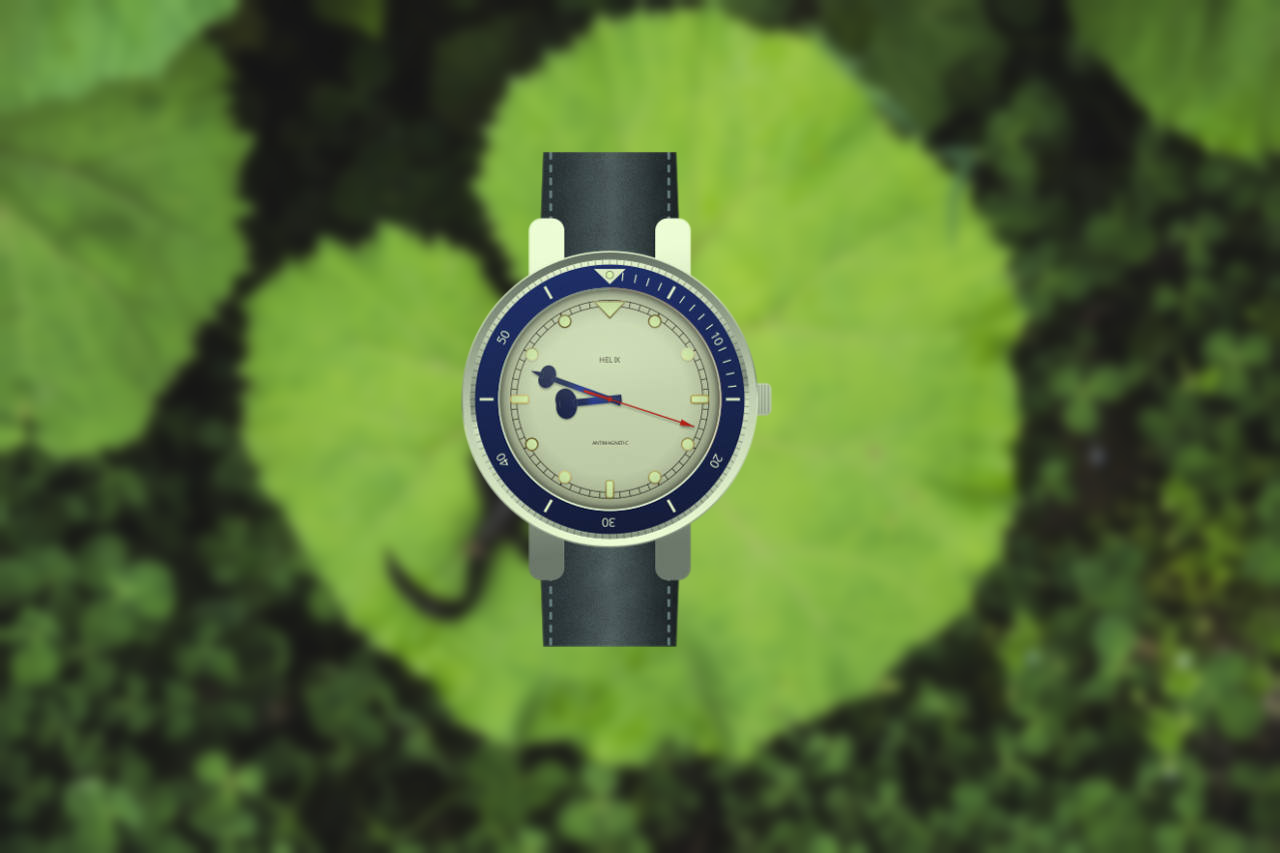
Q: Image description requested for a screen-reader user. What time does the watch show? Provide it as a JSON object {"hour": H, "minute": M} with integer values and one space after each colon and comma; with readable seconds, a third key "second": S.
{"hour": 8, "minute": 48, "second": 18}
